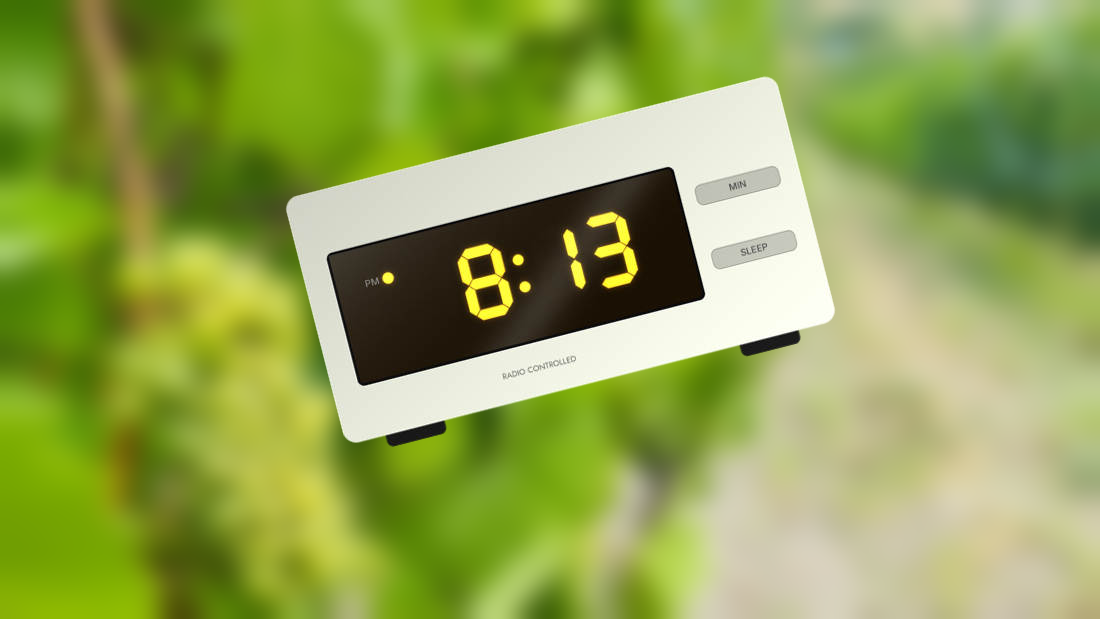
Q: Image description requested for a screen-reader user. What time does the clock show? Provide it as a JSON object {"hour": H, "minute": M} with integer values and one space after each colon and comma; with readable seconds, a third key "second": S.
{"hour": 8, "minute": 13}
